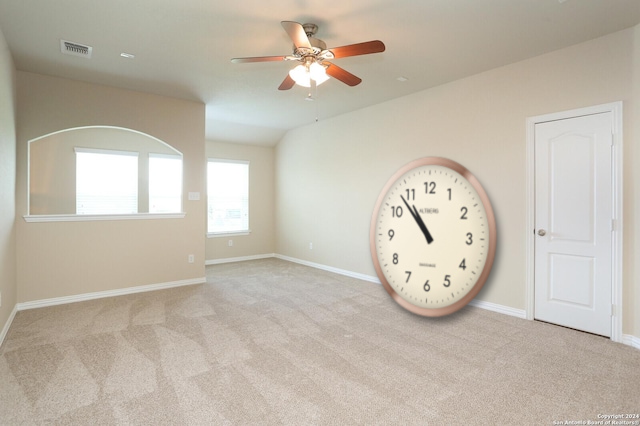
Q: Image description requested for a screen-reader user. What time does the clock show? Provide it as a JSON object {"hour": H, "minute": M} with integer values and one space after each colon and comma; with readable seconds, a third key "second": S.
{"hour": 10, "minute": 53}
